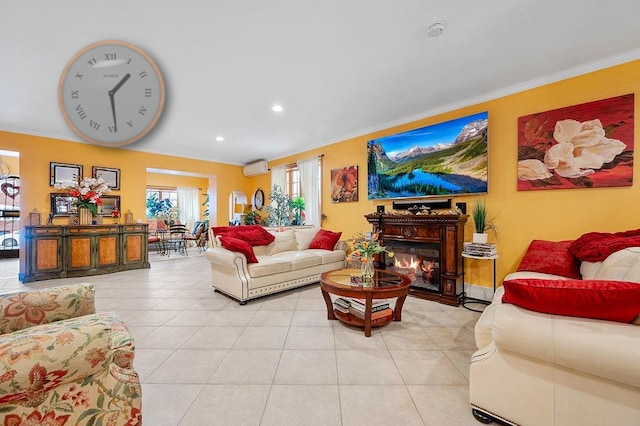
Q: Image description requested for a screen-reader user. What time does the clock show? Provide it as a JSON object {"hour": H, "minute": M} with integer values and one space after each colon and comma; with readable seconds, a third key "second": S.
{"hour": 1, "minute": 29}
